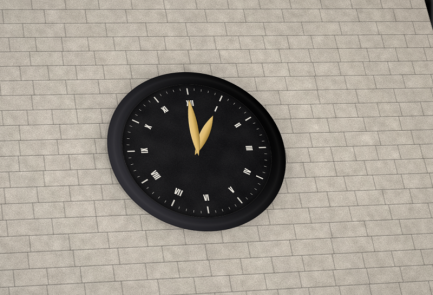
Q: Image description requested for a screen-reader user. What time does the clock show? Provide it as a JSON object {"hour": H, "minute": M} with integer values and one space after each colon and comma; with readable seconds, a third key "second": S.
{"hour": 1, "minute": 0}
